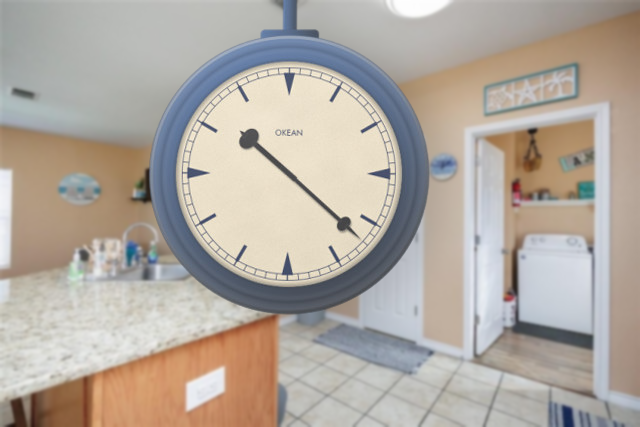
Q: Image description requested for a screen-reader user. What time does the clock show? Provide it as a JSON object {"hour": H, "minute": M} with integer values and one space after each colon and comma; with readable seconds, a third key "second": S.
{"hour": 10, "minute": 22}
